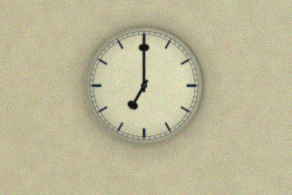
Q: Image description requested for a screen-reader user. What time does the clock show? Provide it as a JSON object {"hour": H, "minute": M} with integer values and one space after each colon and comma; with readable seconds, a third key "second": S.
{"hour": 7, "minute": 0}
